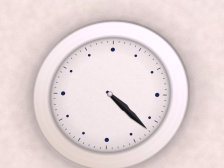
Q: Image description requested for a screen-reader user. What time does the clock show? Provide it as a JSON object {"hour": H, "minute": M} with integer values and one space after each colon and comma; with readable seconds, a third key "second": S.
{"hour": 4, "minute": 22}
